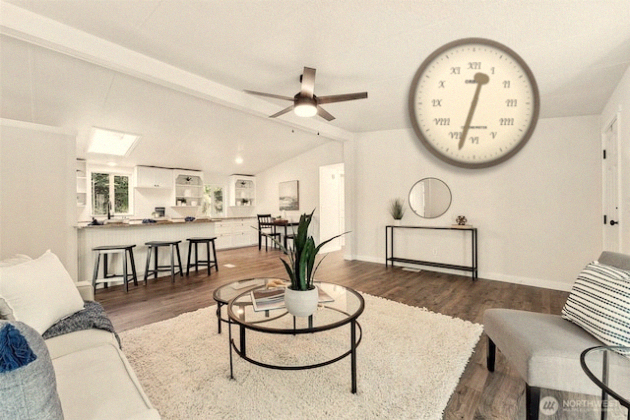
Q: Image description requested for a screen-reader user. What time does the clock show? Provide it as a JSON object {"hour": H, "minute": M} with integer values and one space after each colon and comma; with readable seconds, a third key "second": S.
{"hour": 12, "minute": 33}
